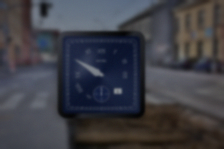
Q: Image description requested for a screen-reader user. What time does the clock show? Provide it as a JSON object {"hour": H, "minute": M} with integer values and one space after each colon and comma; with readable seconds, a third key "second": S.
{"hour": 9, "minute": 50}
